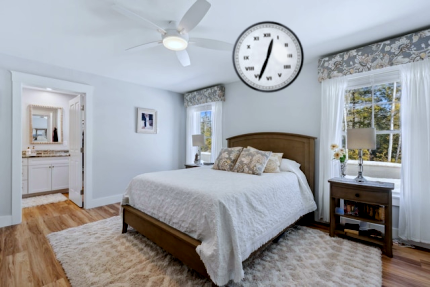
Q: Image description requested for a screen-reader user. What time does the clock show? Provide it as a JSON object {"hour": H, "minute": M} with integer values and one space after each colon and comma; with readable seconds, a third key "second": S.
{"hour": 12, "minute": 34}
